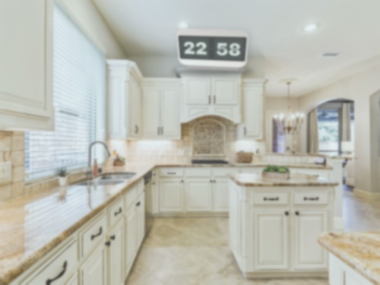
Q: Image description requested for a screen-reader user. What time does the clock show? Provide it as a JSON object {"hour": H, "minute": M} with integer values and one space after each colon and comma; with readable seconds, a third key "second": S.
{"hour": 22, "minute": 58}
